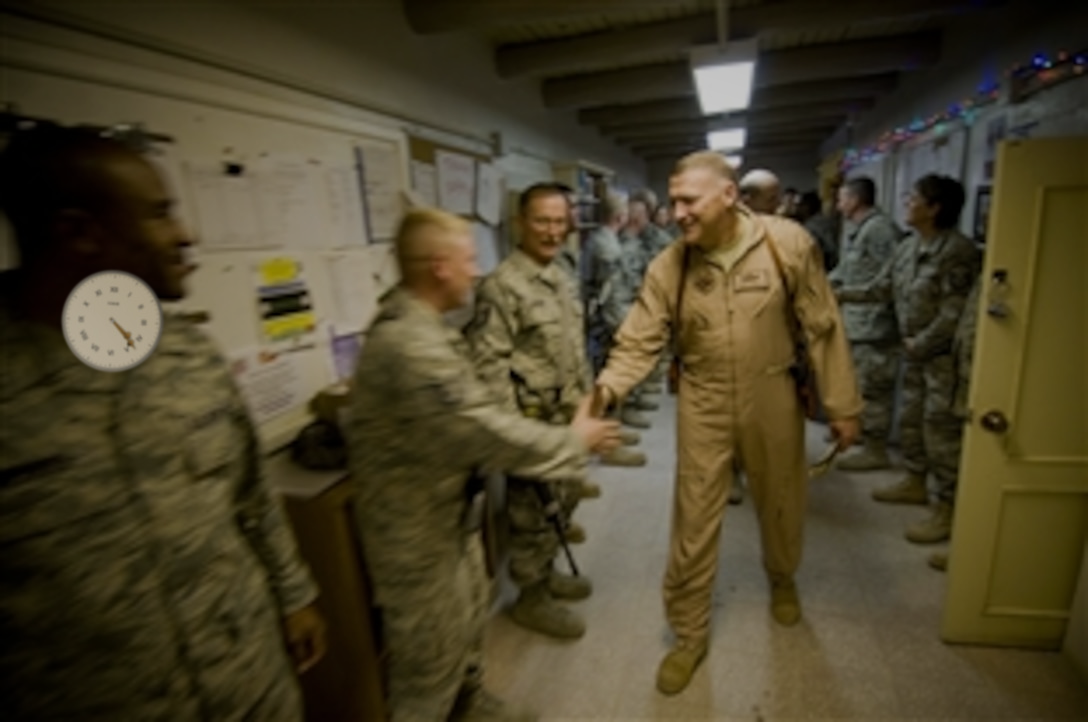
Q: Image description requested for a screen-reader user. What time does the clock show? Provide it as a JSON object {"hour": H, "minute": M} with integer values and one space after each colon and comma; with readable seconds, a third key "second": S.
{"hour": 4, "minute": 23}
